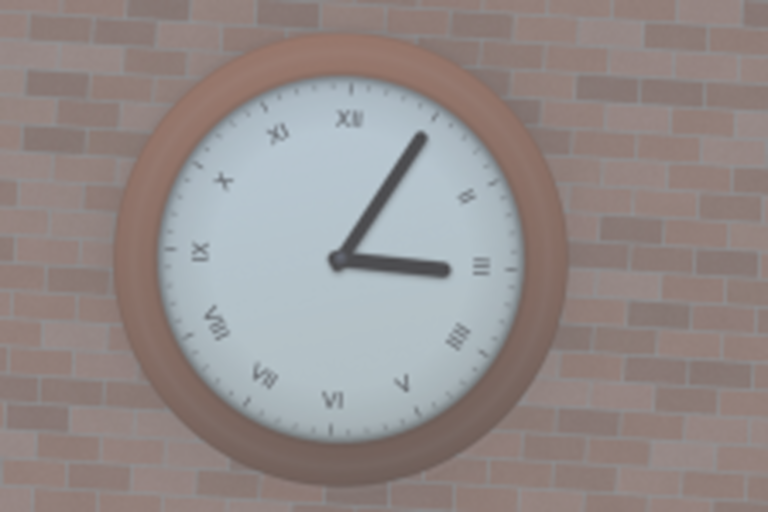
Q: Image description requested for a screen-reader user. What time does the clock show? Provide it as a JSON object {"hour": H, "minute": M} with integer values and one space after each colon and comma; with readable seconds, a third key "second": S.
{"hour": 3, "minute": 5}
